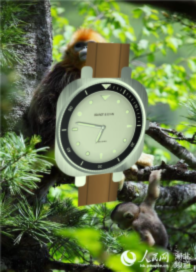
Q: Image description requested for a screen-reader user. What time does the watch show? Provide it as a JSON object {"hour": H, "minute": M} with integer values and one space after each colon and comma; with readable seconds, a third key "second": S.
{"hour": 6, "minute": 47}
